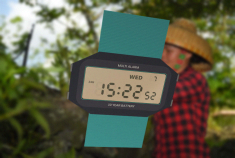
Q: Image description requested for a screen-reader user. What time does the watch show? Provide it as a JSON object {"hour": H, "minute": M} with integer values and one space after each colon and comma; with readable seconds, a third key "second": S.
{"hour": 15, "minute": 22, "second": 52}
